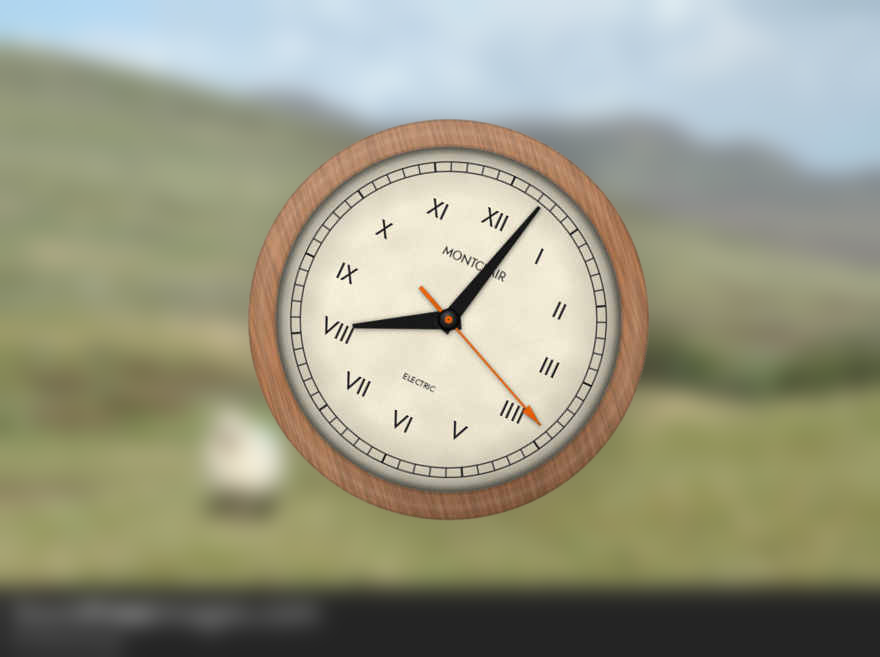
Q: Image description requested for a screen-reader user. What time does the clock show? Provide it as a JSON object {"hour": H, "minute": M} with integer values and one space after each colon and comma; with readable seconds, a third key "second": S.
{"hour": 8, "minute": 2, "second": 19}
